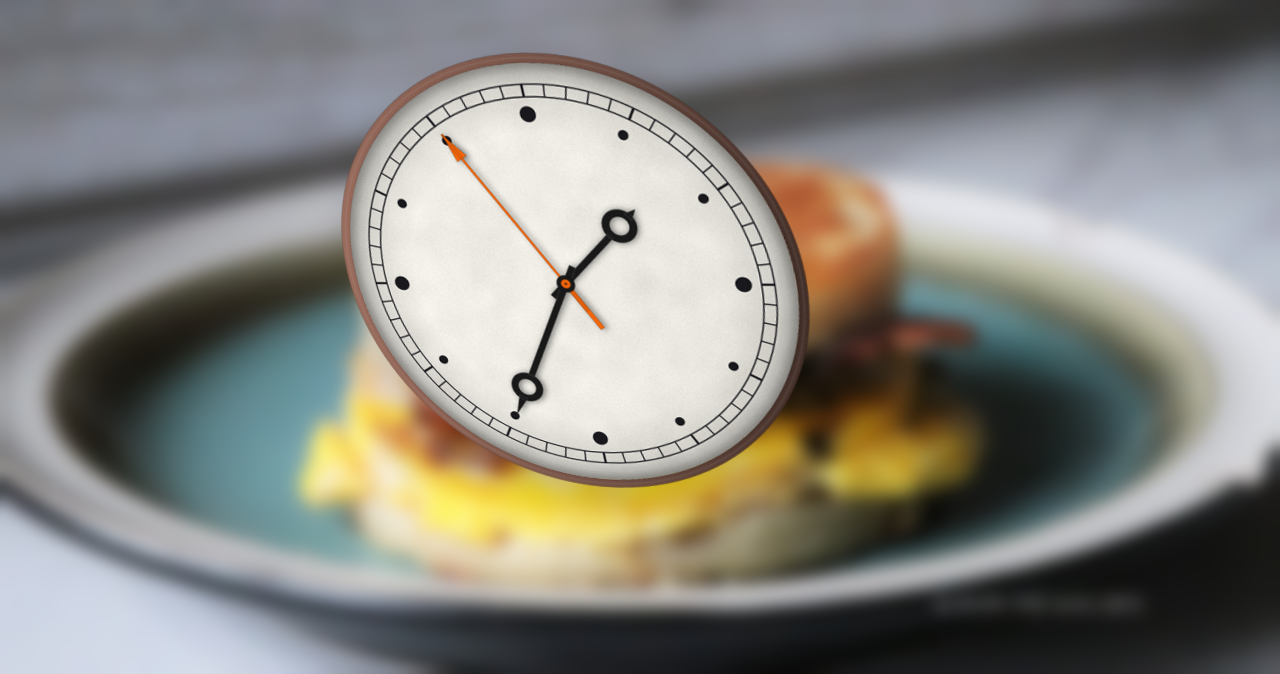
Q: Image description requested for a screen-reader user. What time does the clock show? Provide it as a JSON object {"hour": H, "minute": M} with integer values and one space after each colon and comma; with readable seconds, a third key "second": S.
{"hour": 1, "minute": 34, "second": 55}
